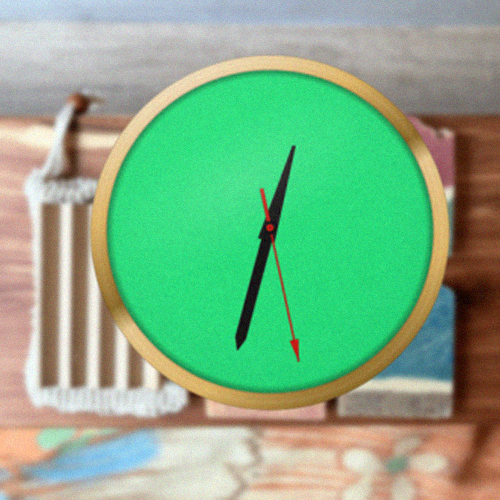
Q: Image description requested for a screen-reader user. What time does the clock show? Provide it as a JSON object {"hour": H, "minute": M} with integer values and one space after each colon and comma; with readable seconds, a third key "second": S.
{"hour": 12, "minute": 32, "second": 28}
